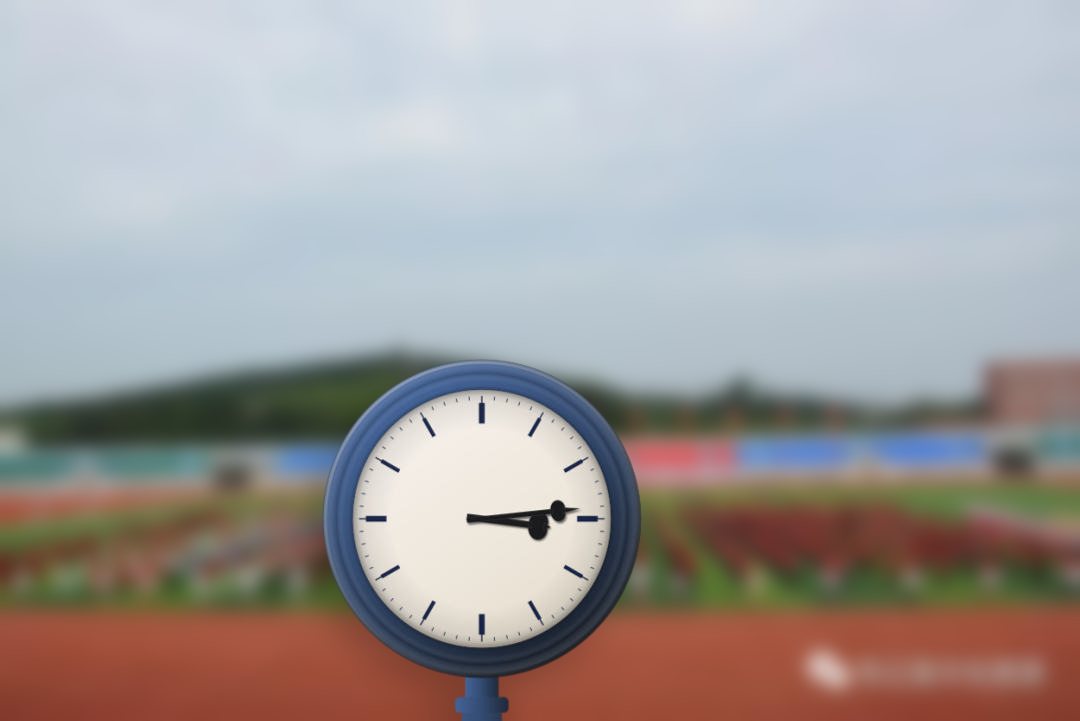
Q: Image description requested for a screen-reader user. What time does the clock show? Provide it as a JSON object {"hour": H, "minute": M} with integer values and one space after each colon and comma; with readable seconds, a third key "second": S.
{"hour": 3, "minute": 14}
